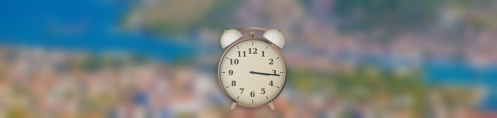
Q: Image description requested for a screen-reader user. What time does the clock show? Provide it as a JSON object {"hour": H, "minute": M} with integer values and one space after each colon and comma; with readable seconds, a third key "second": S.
{"hour": 3, "minute": 16}
